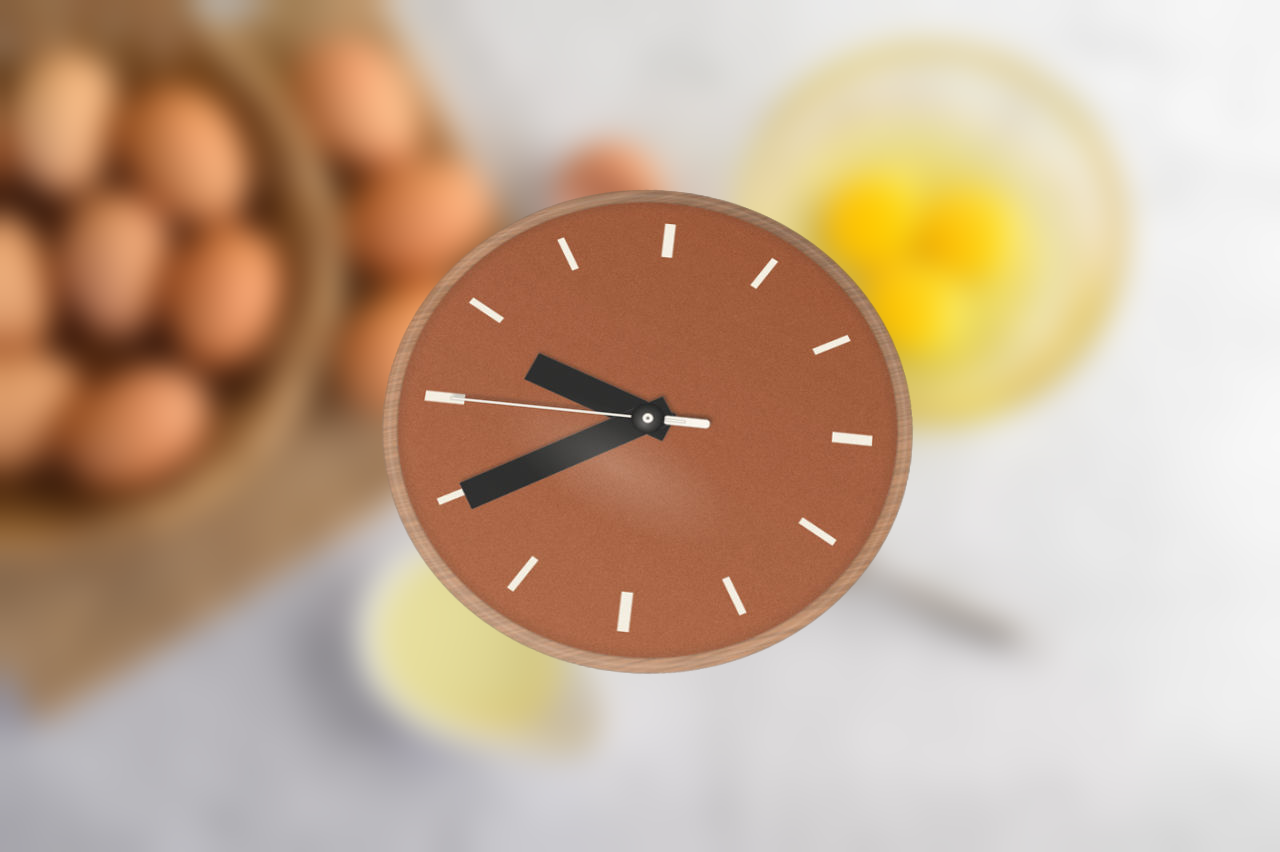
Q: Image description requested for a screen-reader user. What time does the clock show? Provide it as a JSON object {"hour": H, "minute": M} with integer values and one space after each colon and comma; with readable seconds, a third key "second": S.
{"hour": 9, "minute": 39, "second": 45}
